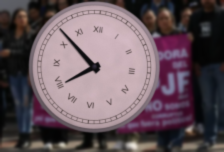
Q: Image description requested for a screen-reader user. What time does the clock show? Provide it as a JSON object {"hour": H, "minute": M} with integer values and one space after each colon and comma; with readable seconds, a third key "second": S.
{"hour": 7, "minute": 52}
